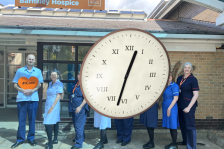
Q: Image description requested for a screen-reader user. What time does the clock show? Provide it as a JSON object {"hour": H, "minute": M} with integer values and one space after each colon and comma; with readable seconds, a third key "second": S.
{"hour": 12, "minute": 32}
